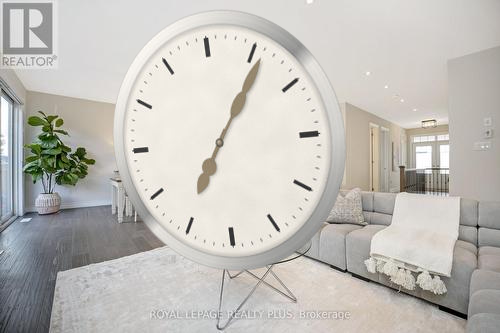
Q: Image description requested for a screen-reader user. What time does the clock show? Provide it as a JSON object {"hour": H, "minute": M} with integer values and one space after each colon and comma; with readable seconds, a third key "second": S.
{"hour": 7, "minute": 6}
